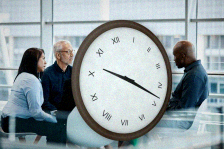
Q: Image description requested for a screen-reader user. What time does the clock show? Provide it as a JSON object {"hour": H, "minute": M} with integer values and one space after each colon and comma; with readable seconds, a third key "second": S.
{"hour": 10, "minute": 23}
